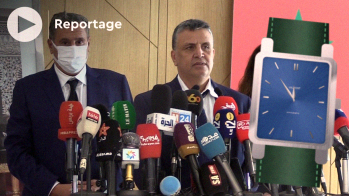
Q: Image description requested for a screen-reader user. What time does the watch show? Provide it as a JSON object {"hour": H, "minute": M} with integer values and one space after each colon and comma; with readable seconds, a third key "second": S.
{"hour": 11, "minute": 54}
